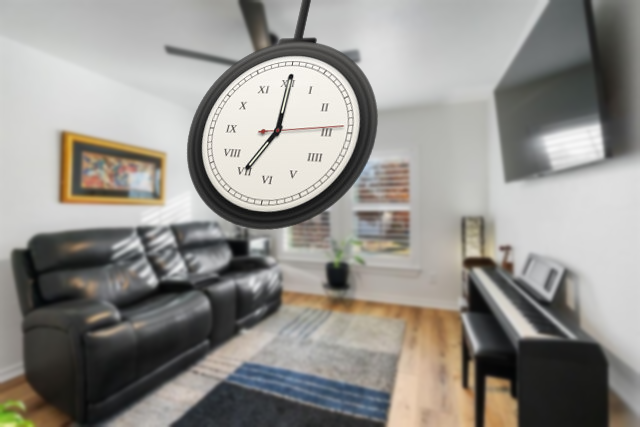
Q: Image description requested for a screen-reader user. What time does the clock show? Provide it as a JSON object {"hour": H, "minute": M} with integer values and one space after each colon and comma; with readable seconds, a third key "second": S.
{"hour": 7, "minute": 0, "second": 14}
